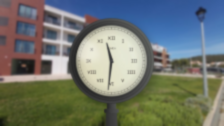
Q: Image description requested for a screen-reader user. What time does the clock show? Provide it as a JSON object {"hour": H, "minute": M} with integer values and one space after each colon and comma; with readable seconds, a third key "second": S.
{"hour": 11, "minute": 31}
